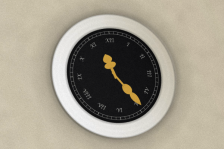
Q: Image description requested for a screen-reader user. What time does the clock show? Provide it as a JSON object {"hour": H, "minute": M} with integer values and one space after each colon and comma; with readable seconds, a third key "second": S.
{"hour": 11, "minute": 24}
